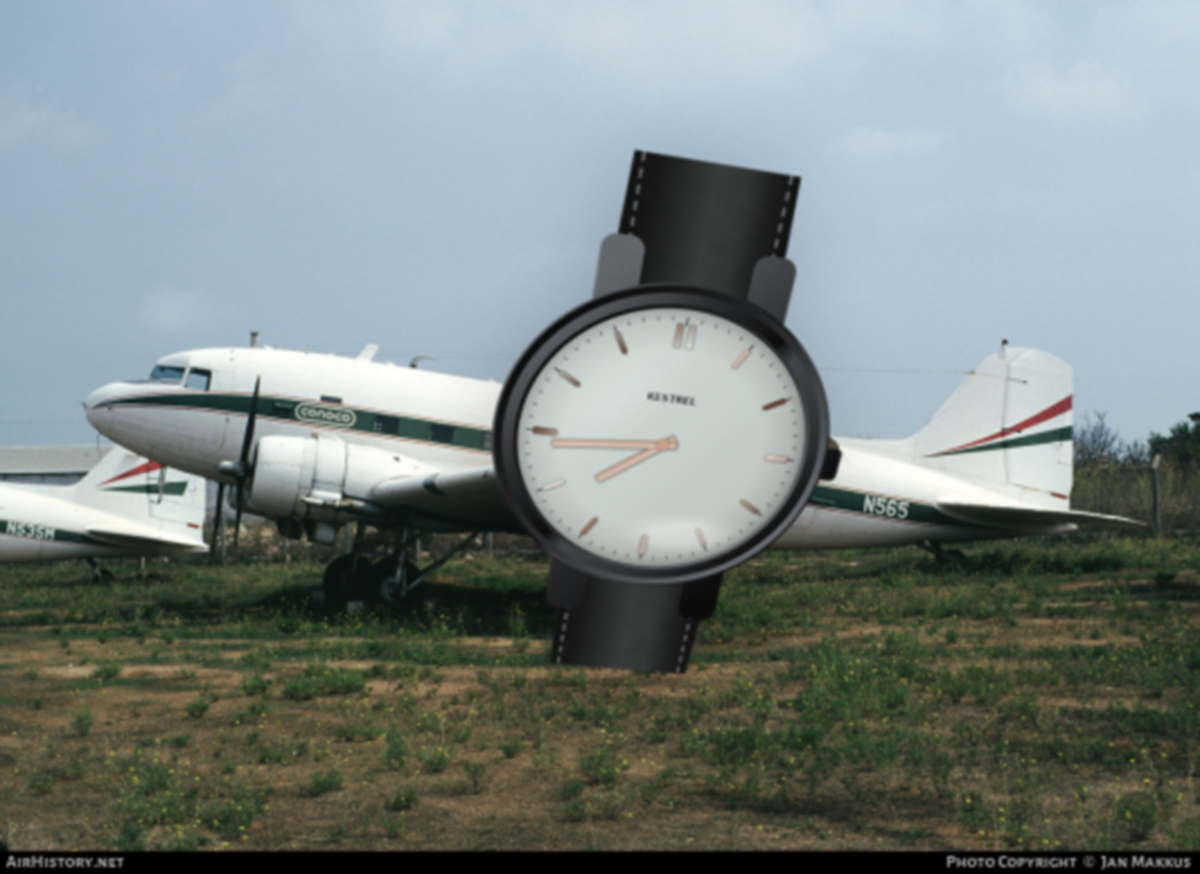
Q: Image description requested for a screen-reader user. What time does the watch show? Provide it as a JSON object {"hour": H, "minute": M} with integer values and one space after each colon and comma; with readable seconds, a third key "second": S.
{"hour": 7, "minute": 44}
